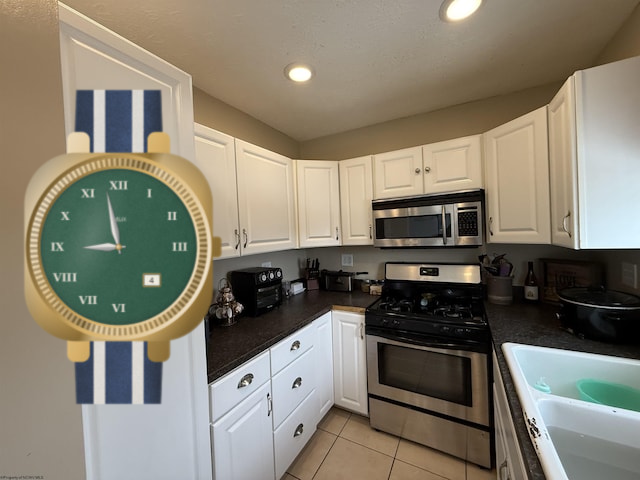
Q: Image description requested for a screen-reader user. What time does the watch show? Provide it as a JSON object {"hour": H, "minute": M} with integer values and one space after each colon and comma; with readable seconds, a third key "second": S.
{"hour": 8, "minute": 58}
